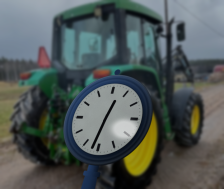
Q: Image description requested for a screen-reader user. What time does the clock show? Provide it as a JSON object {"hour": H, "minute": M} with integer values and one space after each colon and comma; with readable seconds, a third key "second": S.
{"hour": 12, "minute": 32}
